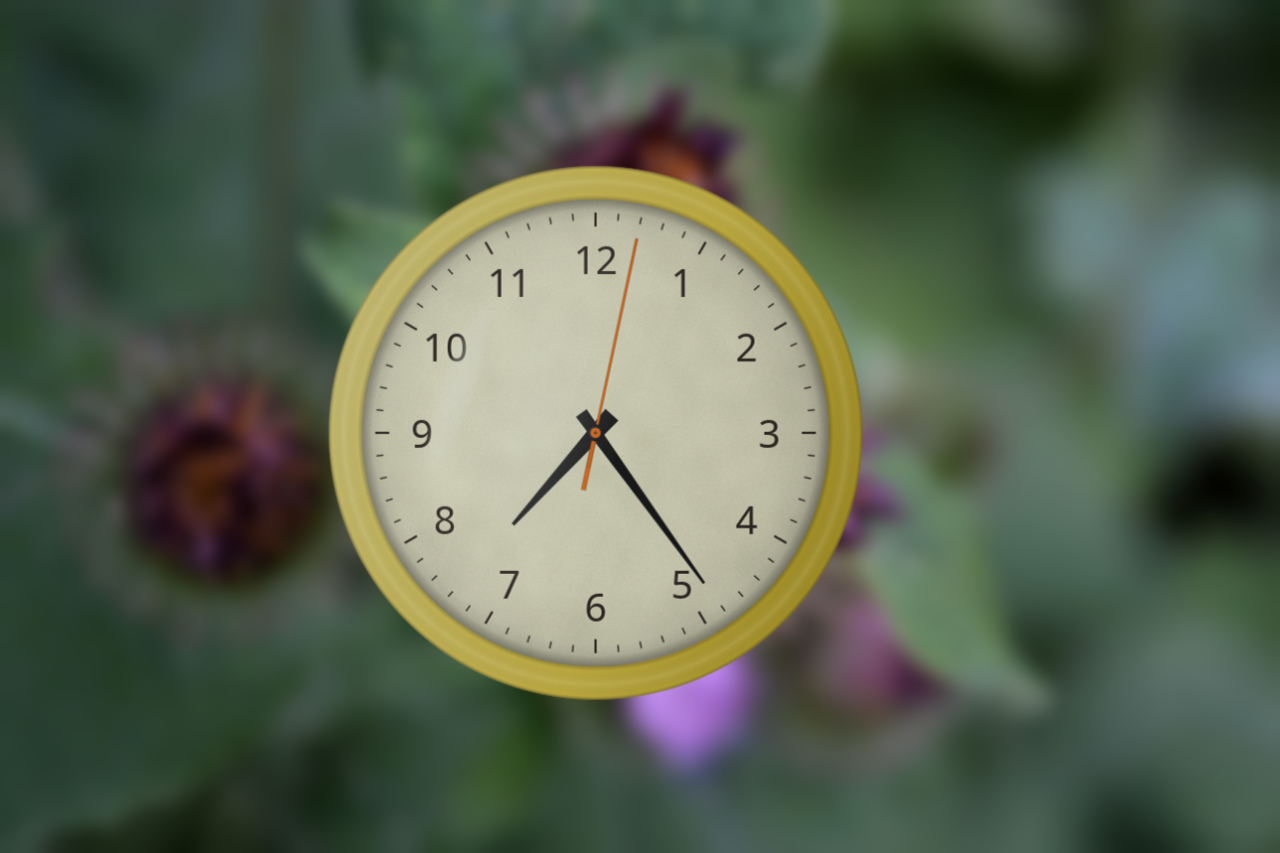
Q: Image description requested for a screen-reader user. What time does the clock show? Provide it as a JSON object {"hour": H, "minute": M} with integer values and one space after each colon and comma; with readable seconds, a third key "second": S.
{"hour": 7, "minute": 24, "second": 2}
